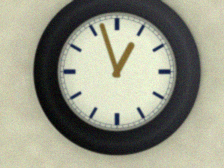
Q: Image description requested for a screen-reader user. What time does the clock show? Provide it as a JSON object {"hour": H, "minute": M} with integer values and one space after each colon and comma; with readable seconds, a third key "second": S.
{"hour": 12, "minute": 57}
